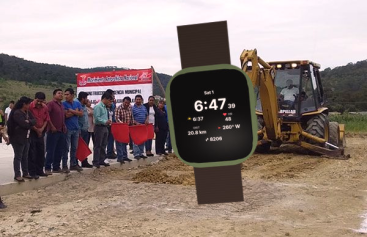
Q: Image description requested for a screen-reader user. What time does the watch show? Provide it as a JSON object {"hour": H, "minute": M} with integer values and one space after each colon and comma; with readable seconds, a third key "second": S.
{"hour": 6, "minute": 47}
